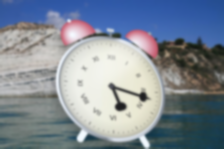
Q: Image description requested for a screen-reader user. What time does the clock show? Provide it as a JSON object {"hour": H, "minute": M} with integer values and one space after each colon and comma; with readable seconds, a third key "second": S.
{"hour": 5, "minute": 17}
